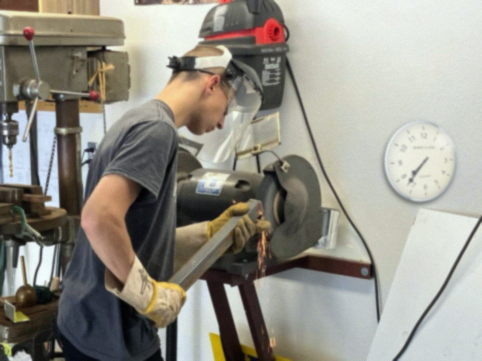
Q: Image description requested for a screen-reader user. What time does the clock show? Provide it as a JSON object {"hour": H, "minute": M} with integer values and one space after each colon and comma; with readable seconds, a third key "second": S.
{"hour": 7, "minute": 37}
